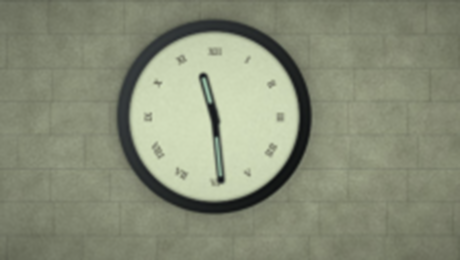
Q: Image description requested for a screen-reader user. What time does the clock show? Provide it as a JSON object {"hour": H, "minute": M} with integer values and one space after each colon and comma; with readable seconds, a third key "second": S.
{"hour": 11, "minute": 29}
